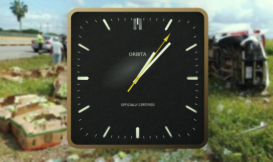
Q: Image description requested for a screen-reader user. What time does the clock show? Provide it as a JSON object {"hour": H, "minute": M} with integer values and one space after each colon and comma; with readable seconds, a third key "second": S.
{"hour": 1, "minute": 7, "second": 6}
